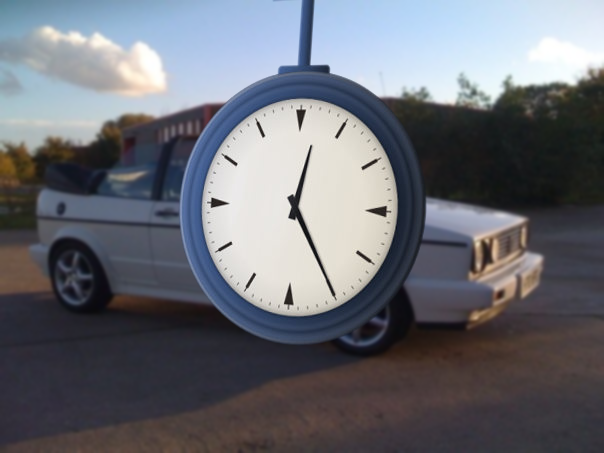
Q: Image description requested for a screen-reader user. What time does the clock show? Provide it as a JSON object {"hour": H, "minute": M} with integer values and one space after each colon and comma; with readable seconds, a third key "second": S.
{"hour": 12, "minute": 25}
